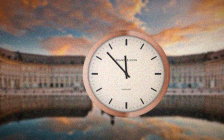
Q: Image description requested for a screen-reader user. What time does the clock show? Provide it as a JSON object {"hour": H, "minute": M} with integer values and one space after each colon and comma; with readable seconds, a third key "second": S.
{"hour": 11, "minute": 53}
